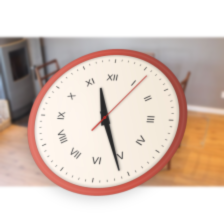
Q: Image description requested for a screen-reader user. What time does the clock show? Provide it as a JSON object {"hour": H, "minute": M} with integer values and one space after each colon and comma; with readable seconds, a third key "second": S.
{"hour": 11, "minute": 26, "second": 6}
